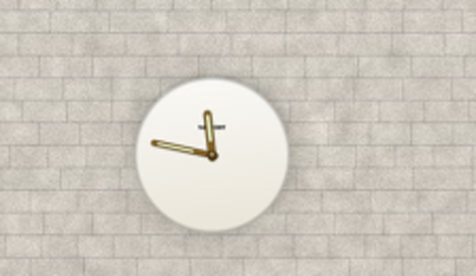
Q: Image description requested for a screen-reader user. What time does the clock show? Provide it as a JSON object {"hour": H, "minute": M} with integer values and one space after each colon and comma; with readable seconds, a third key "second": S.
{"hour": 11, "minute": 47}
